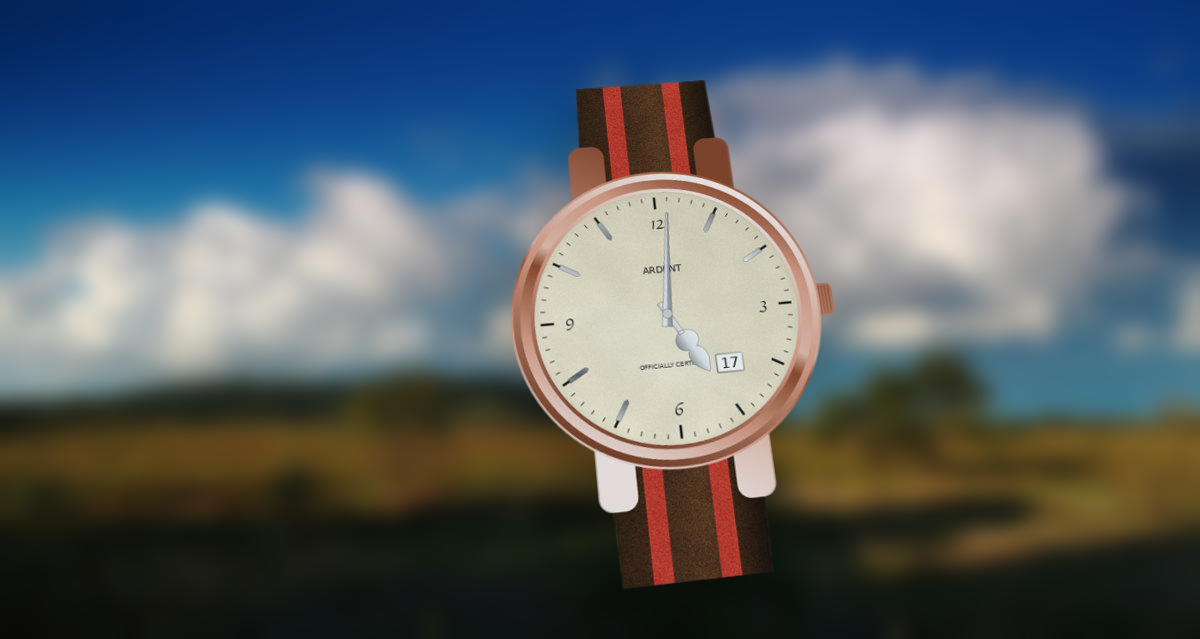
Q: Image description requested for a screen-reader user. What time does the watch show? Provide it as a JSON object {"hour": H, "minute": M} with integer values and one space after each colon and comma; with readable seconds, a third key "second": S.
{"hour": 5, "minute": 1}
